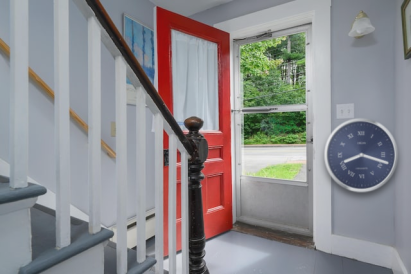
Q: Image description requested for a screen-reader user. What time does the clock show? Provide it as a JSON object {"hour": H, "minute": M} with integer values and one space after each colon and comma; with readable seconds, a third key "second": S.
{"hour": 8, "minute": 18}
